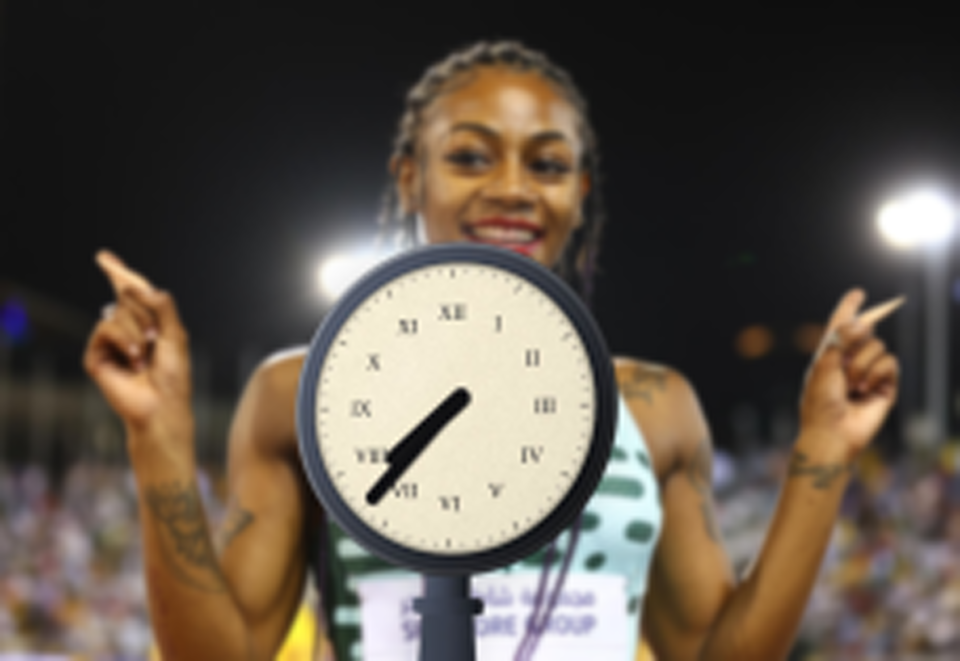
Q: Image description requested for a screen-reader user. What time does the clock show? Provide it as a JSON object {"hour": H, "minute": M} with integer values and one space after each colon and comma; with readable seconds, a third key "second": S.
{"hour": 7, "minute": 37}
